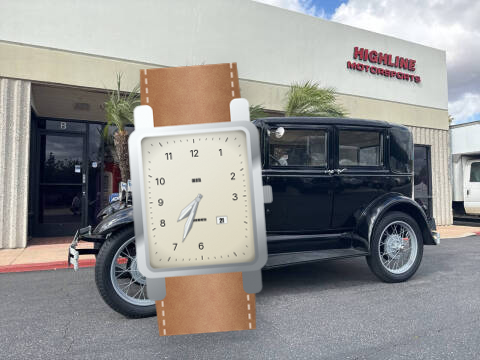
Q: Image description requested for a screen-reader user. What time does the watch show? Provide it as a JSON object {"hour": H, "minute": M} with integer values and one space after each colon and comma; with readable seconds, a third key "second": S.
{"hour": 7, "minute": 34}
